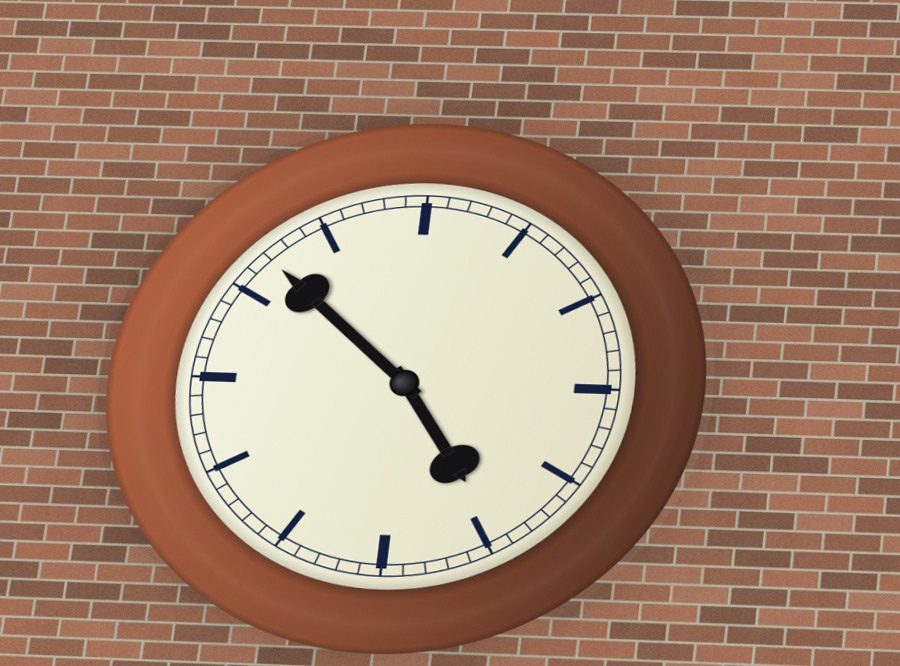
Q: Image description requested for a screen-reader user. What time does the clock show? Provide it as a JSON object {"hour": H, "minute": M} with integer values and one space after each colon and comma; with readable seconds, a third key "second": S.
{"hour": 4, "minute": 52}
